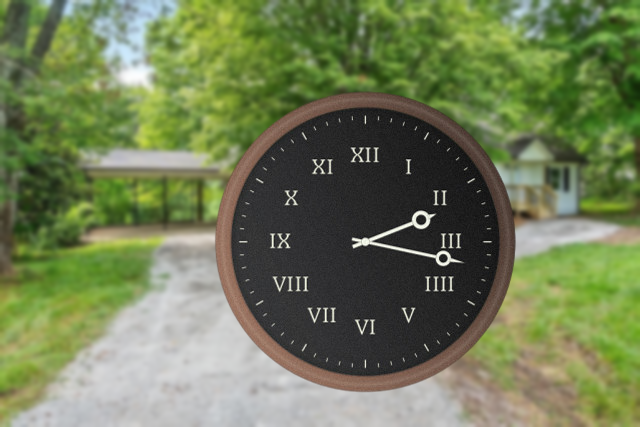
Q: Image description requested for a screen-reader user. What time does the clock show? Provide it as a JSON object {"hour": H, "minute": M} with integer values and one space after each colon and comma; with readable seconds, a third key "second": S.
{"hour": 2, "minute": 17}
